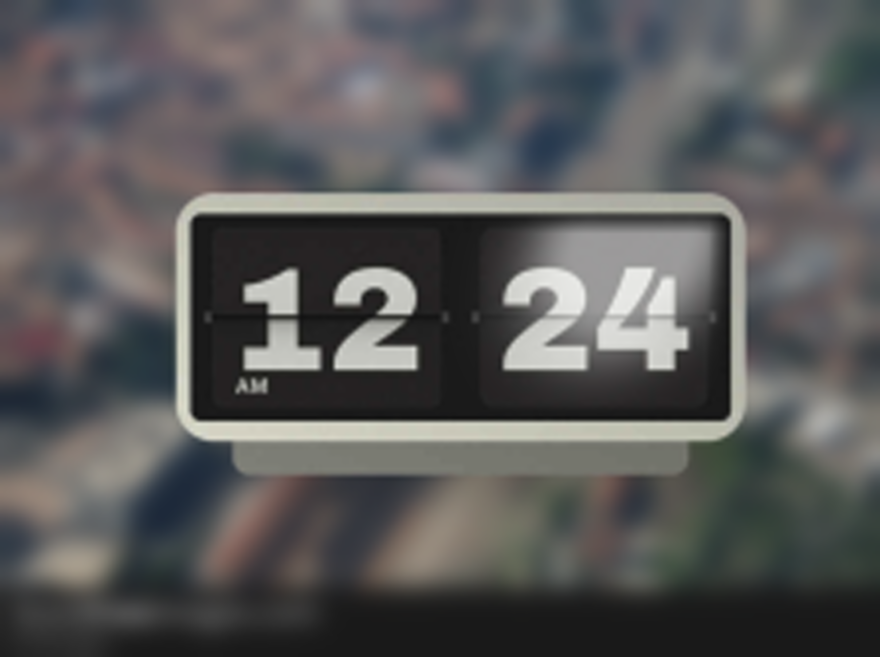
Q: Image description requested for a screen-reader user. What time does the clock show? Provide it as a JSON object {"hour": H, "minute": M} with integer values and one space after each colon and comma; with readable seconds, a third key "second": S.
{"hour": 12, "minute": 24}
